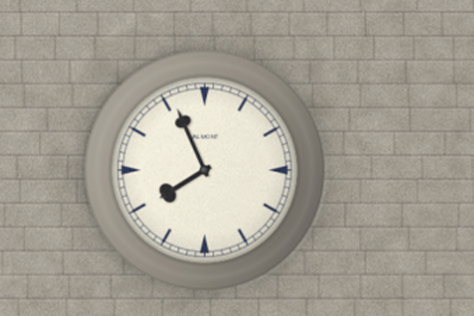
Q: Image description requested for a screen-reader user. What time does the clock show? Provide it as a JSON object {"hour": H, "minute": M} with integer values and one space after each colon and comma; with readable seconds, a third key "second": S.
{"hour": 7, "minute": 56}
